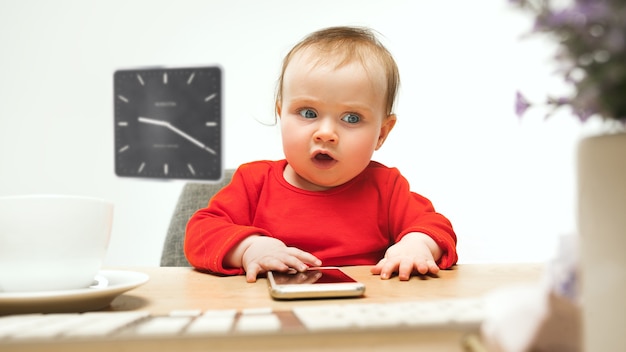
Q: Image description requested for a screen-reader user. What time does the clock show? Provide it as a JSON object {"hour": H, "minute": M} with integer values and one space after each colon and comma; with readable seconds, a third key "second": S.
{"hour": 9, "minute": 20}
